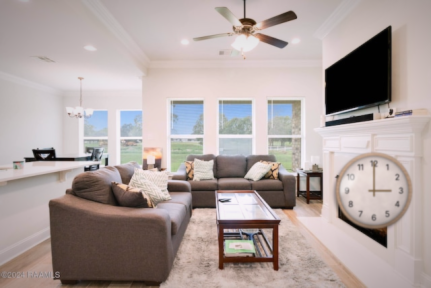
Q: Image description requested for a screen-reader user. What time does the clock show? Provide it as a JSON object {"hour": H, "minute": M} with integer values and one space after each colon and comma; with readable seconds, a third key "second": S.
{"hour": 3, "minute": 0}
